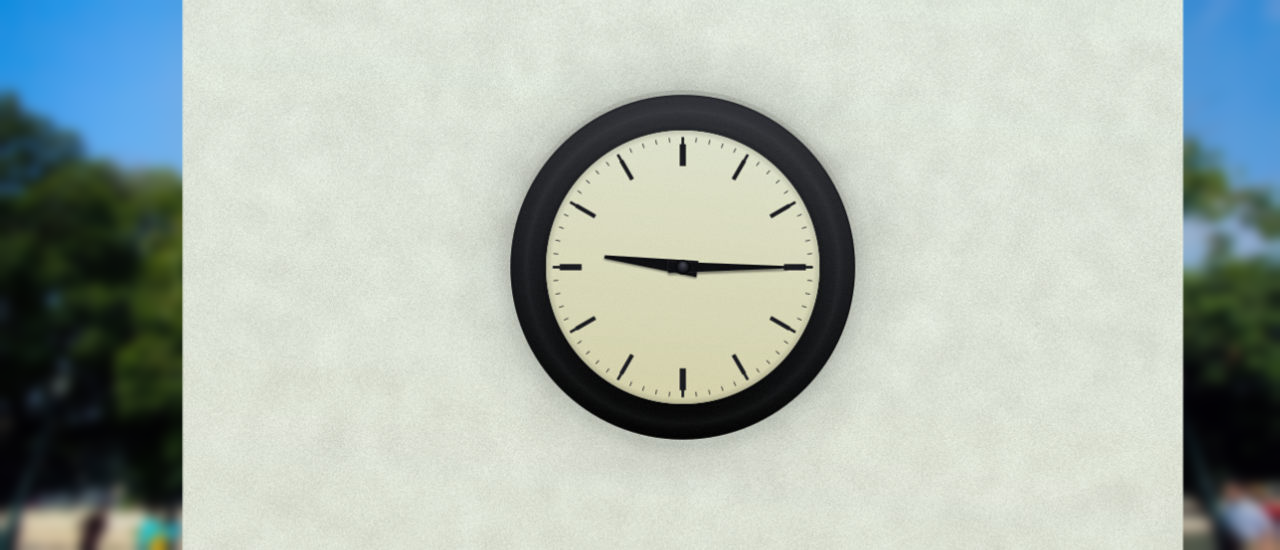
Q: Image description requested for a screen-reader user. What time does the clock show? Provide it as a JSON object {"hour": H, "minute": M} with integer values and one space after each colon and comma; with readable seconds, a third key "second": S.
{"hour": 9, "minute": 15}
